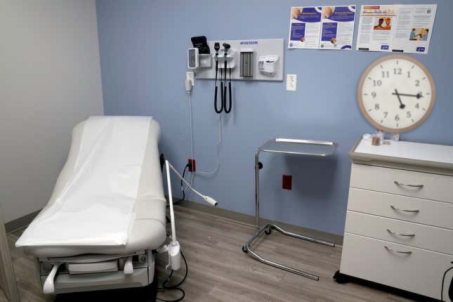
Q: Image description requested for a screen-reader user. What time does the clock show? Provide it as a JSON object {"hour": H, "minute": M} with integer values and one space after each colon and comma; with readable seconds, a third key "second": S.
{"hour": 5, "minute": 16}
